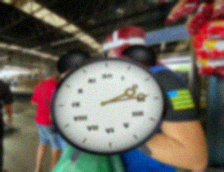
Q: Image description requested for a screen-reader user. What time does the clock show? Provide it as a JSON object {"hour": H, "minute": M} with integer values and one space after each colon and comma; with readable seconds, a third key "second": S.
{"hour": 2, "minute": 14}
